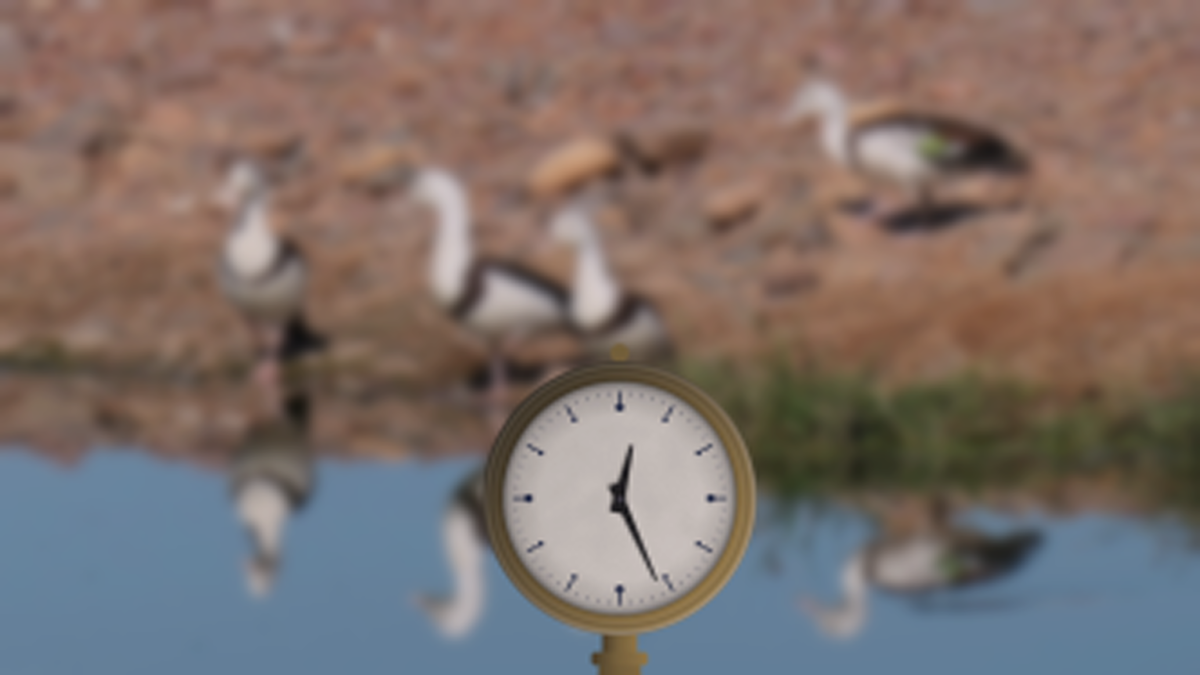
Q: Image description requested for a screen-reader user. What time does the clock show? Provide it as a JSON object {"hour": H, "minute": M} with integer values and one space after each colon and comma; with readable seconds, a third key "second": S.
{"hour": 12, "minute": 26}
